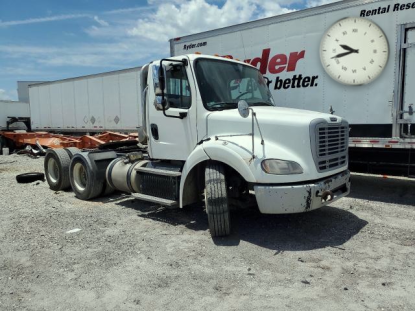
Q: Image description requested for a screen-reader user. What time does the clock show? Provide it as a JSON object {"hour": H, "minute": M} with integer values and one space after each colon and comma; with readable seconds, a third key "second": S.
{"hour": 9, "minute": 42}
